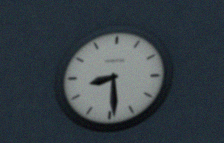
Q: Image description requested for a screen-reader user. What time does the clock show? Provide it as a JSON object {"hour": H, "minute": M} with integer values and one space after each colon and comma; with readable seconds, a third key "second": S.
{"hour": 8, "minute": 29}
